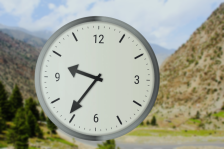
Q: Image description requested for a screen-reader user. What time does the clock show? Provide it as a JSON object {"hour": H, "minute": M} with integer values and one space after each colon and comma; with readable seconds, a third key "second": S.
{"hour": 9, "minute": 36}
